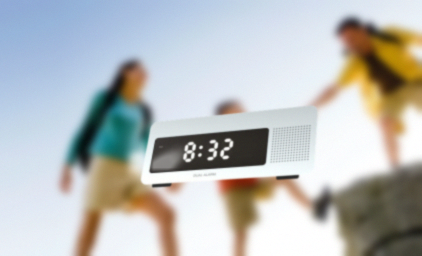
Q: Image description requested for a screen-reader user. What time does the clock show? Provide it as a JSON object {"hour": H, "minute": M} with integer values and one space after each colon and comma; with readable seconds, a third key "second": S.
{"hour": 8, "minute": 32}
